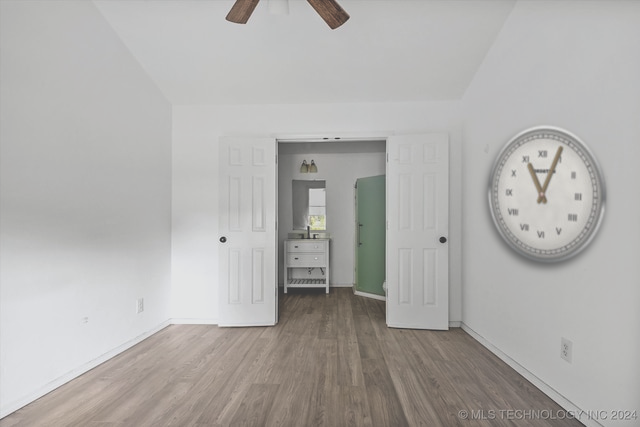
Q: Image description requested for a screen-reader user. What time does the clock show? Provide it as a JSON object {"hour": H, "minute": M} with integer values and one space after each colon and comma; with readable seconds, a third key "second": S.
{"hour": 11, "minute": 4}
